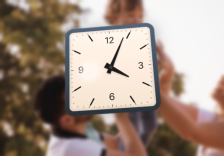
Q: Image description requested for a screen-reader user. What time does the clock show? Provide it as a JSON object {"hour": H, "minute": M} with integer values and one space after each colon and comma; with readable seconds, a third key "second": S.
{"hour": 4, "minute": 4}
